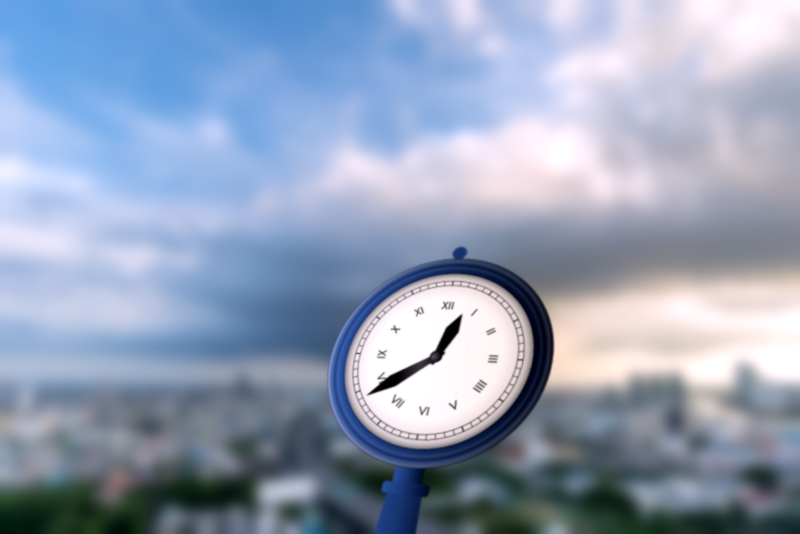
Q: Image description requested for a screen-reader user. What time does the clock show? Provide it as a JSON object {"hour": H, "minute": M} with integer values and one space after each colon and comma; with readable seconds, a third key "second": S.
{"hour": 12, "minute": 39}
